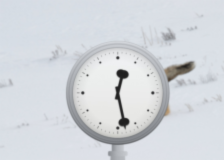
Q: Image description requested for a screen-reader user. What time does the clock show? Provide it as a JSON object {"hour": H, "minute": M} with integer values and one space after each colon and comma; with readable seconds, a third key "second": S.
{"hour": 12, "minute": 28}
